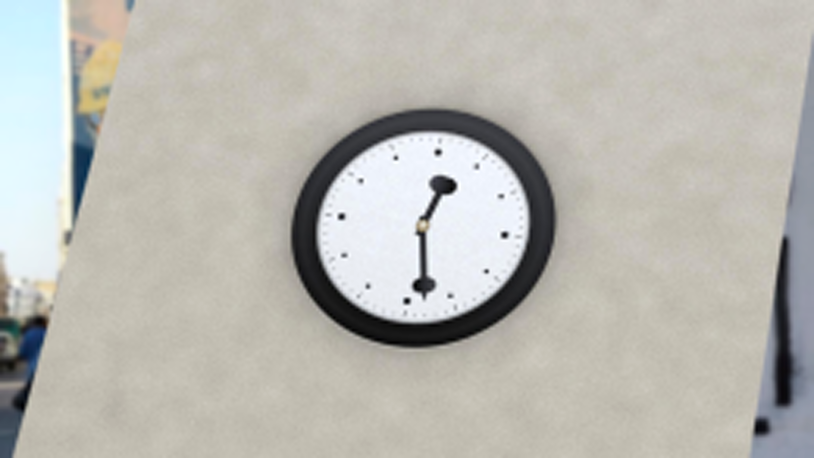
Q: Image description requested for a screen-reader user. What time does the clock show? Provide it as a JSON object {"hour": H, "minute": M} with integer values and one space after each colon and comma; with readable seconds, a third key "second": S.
{"hour": 12, "minute": 28}
